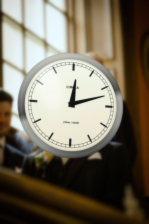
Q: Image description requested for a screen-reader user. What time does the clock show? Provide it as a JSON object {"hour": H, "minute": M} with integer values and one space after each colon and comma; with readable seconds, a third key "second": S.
{"hour": 12, "minute": 12}
